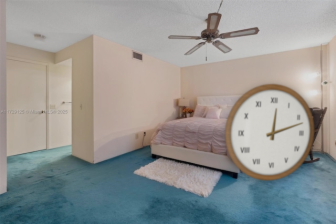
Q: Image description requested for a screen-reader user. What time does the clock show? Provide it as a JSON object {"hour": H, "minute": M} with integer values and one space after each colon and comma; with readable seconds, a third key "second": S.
{"hour": 12, "minute": 12}
